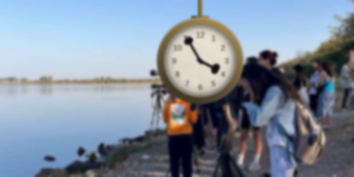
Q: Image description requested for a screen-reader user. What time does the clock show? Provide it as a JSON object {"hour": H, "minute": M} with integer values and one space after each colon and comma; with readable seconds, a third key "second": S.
{"hour": 3, "minute": 55}
